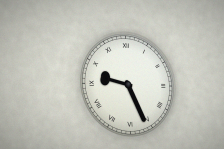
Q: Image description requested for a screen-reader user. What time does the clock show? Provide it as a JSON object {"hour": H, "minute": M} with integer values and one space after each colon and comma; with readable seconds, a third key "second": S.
{"hour": 9, "minute": 26}
